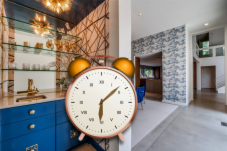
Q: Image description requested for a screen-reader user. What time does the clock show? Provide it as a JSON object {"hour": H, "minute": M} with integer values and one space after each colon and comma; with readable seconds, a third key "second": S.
{"hour": 6, "minute": 8}
